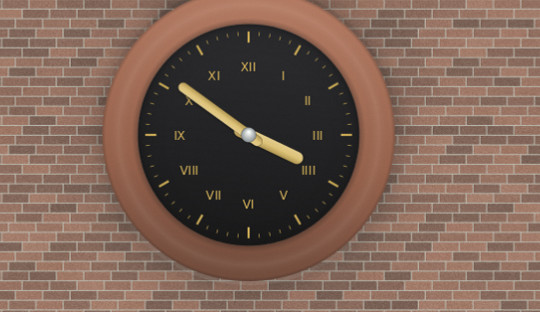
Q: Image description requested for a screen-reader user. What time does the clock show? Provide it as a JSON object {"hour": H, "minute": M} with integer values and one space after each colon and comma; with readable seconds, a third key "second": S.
{"hour": 3, "minute": 51}
